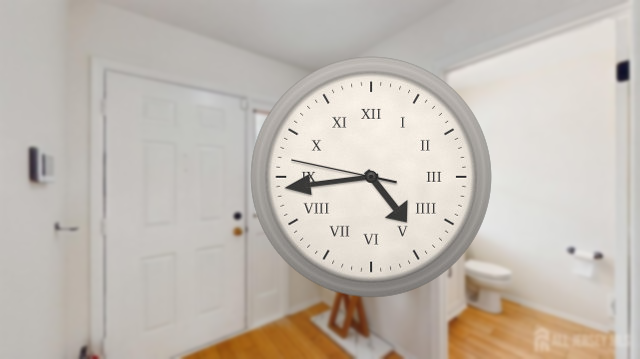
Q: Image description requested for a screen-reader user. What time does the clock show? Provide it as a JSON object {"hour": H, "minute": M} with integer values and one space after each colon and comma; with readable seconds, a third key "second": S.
{"hour": 4, "minute": 43, "second": 47}
